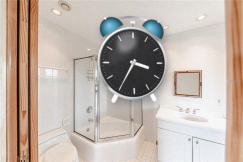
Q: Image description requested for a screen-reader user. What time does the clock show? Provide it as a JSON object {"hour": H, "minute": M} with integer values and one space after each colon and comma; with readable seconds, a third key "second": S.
{"hour": 3, "minute": 35}
